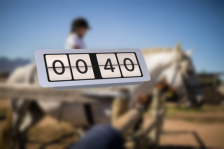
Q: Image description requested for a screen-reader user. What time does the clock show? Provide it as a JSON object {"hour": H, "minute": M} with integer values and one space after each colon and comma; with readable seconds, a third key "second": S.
{"hour": 0, "minute": 40}
